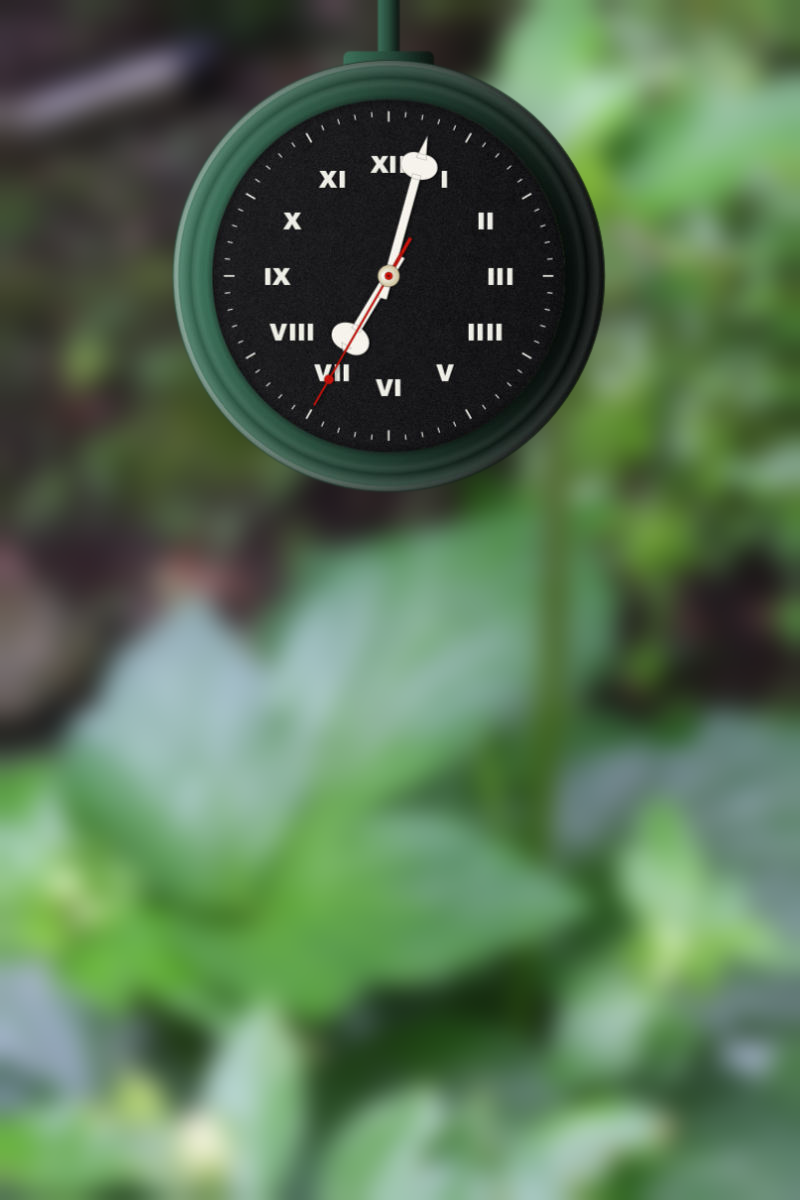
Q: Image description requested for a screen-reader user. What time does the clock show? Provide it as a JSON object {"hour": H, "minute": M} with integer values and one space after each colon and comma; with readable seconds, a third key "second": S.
{"hour": 7, "minute": 2, "second": 35}
